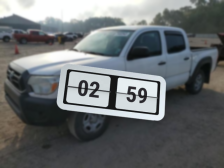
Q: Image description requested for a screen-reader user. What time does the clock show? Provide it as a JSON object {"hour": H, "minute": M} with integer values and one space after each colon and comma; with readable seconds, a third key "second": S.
{"hour": 2, "minute": 59}
